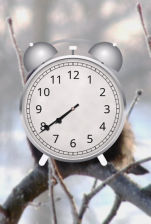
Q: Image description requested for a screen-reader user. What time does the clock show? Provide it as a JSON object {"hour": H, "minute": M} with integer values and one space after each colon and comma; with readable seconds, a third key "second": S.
{"hour": 7, "minute": 39}
